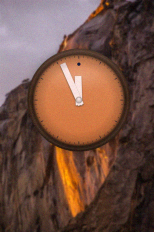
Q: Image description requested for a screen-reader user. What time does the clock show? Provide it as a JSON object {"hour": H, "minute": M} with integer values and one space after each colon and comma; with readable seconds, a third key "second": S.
{"hour": 11, "minute": 56}
